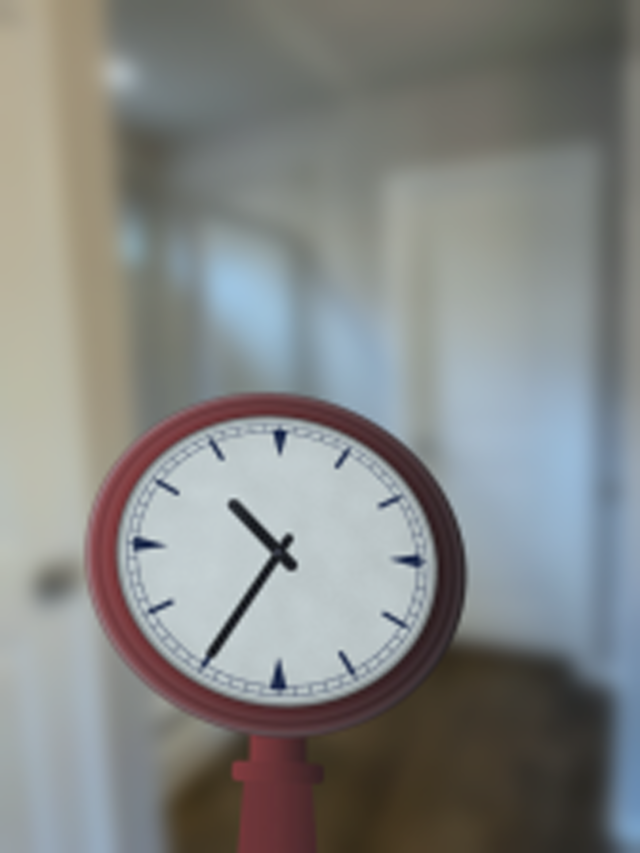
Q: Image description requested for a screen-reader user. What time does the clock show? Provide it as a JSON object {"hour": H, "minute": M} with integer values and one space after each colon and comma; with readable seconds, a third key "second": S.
{"hour": 10, "minute": 35}
